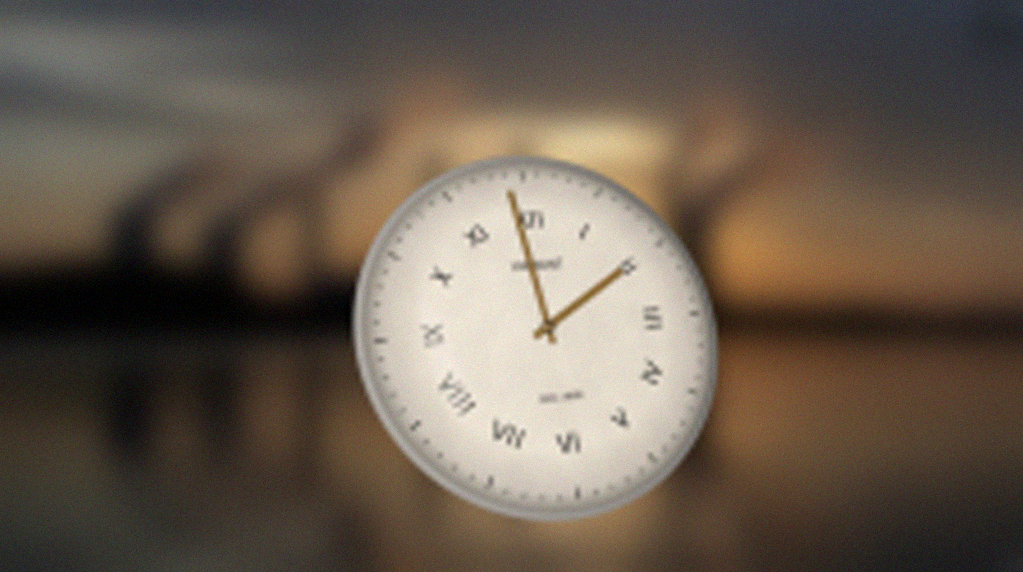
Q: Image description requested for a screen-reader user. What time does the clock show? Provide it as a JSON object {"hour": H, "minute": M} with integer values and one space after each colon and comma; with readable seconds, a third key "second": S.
{"hour": 1, "minute": 59}
